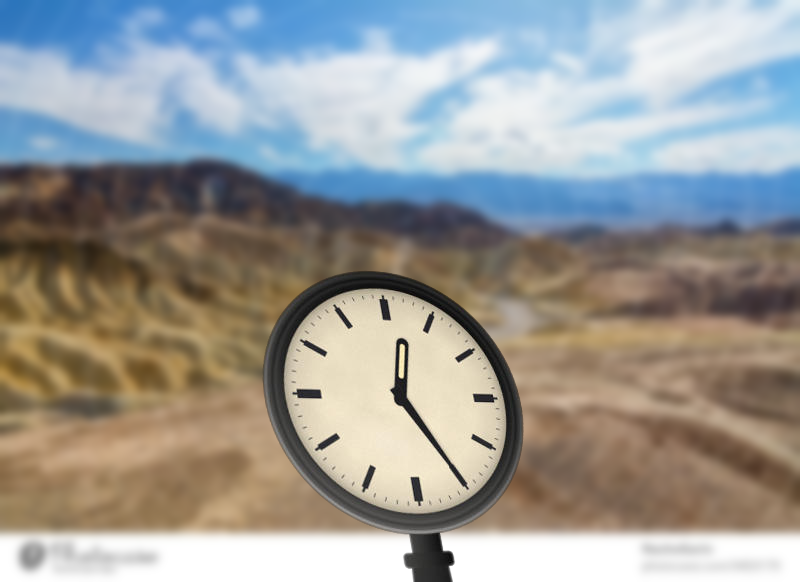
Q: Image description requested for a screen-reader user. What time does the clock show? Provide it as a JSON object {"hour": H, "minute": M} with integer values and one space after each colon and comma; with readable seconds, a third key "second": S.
{"hour": 12, "minute": 25}
